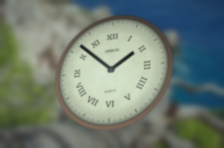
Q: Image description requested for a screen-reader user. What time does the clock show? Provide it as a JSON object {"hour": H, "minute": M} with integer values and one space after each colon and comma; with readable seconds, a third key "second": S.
{"hour": 1, "minute": 52}
